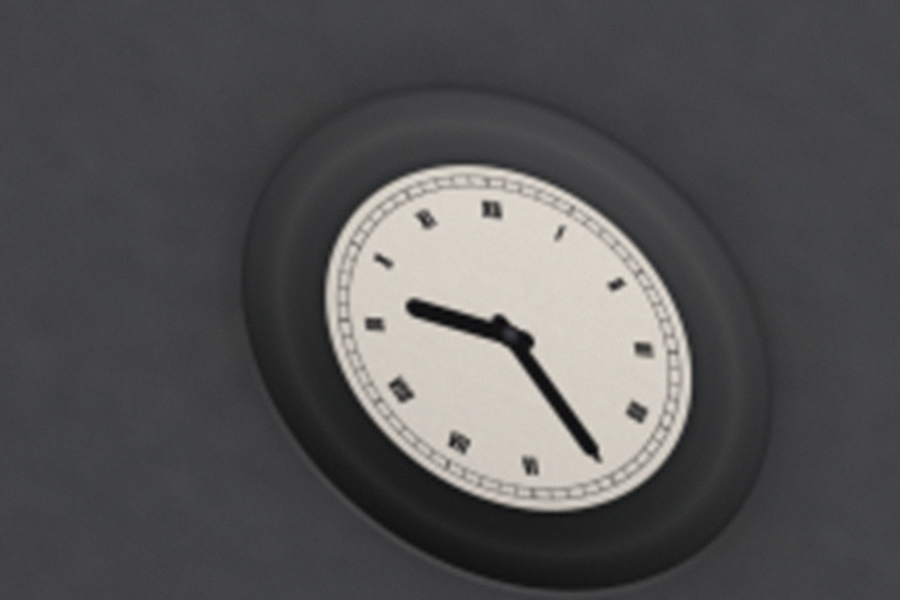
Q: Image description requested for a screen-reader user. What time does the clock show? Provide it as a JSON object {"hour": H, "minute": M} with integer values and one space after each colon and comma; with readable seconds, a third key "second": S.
{"hour": 9, "minute": 25}
